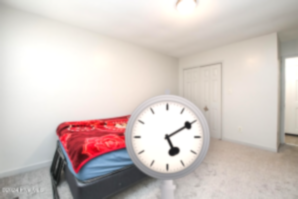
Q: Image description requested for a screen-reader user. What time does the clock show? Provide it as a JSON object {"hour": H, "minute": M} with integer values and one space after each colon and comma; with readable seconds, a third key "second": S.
{"hour": 5, "minute": 10}
